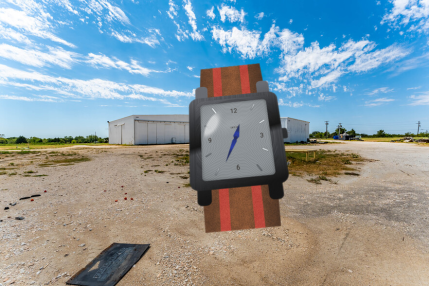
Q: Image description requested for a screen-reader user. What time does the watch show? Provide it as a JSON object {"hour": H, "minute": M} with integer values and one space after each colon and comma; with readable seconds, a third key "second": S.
{"hour": 12, "minute": 34}
